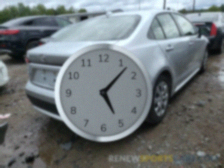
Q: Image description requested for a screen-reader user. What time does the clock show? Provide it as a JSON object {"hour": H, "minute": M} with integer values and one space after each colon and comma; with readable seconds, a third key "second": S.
{"hour": 5, "minute": 7}
